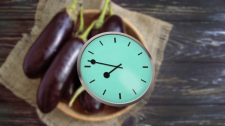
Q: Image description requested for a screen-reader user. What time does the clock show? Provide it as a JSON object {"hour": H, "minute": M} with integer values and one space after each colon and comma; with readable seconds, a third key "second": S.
{"hour": 7, "minute": 47}
